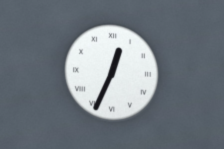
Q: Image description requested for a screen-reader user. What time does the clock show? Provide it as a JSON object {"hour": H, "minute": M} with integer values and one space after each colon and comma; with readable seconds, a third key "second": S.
{"hour": 12, "minute": 34}
